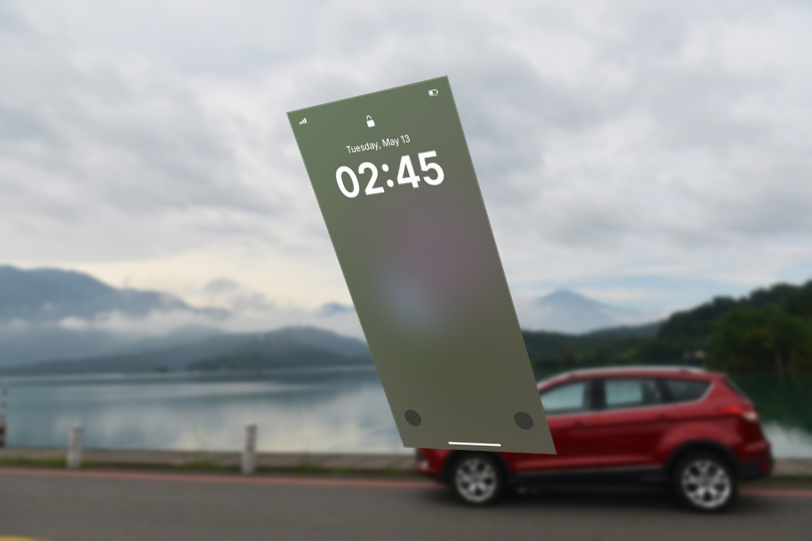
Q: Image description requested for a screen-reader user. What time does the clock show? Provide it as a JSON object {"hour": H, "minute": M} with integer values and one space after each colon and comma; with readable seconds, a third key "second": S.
{"hour": 2, "minute": 45}
